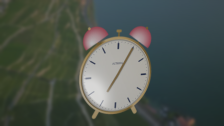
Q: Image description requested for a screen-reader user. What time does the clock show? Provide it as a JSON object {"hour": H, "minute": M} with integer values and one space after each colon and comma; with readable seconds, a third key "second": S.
{"hour": 7, "minute": 5}
